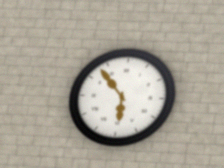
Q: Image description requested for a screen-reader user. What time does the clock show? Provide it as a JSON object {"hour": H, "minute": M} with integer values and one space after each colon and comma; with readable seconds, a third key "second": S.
{"hour": 5, "minute": 53}
